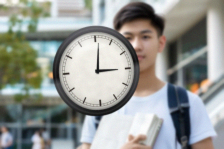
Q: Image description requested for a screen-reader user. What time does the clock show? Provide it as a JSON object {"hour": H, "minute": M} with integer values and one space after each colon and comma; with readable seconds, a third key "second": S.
{"hour": 3, "minute": 1}
